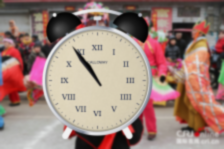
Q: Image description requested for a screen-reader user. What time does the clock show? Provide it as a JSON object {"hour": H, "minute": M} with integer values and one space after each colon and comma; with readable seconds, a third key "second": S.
{"hour": 10, "minute": 54}
